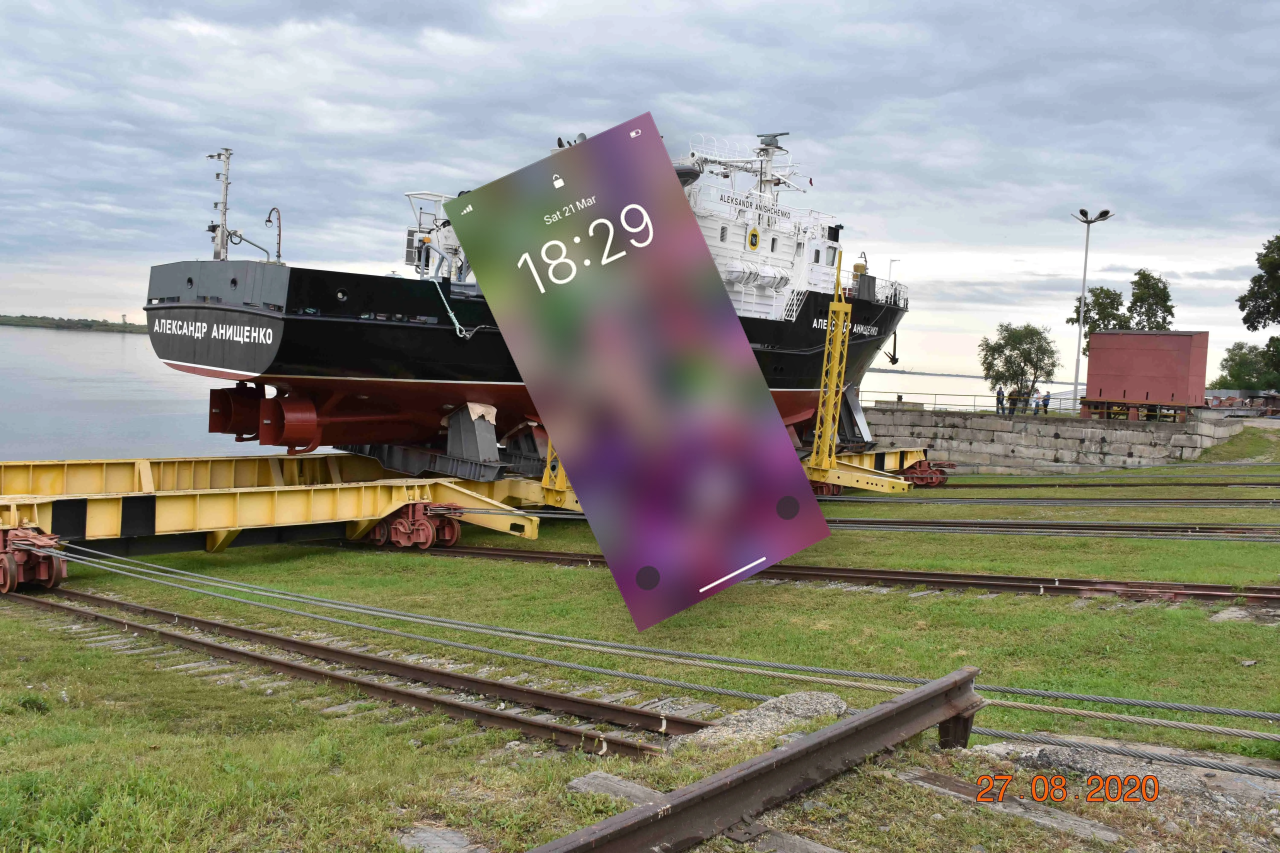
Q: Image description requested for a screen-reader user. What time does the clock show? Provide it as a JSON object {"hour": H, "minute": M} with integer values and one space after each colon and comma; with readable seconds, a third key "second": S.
{"hour": 18, "minute": 29}
